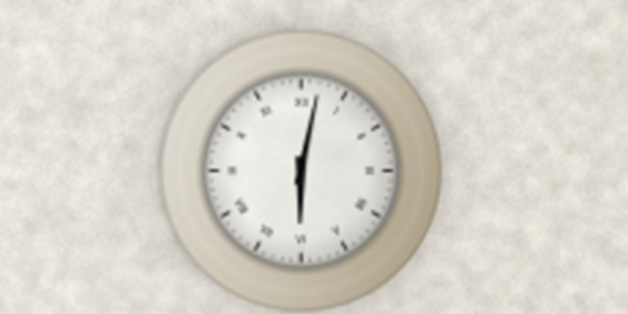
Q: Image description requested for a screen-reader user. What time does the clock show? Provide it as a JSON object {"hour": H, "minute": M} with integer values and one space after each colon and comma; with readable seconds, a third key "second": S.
{"hour": 6, "minute": 2}
